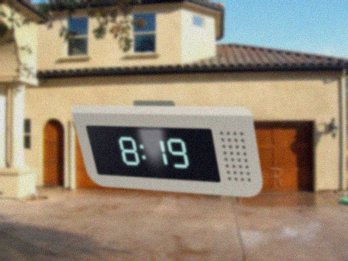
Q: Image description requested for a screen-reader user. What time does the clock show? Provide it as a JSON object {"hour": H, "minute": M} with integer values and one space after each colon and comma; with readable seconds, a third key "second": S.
{"hour": 8, "minute": 19}
